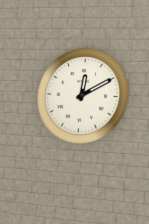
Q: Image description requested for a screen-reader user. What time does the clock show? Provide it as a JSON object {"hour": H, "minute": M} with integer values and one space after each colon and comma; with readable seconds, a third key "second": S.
{"hour": 12, "minute": 10}
